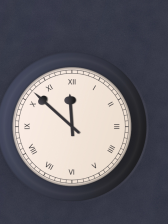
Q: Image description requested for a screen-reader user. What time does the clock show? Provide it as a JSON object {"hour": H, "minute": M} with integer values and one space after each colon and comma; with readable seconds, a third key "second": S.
{"hour": 11, "minute": 52}
